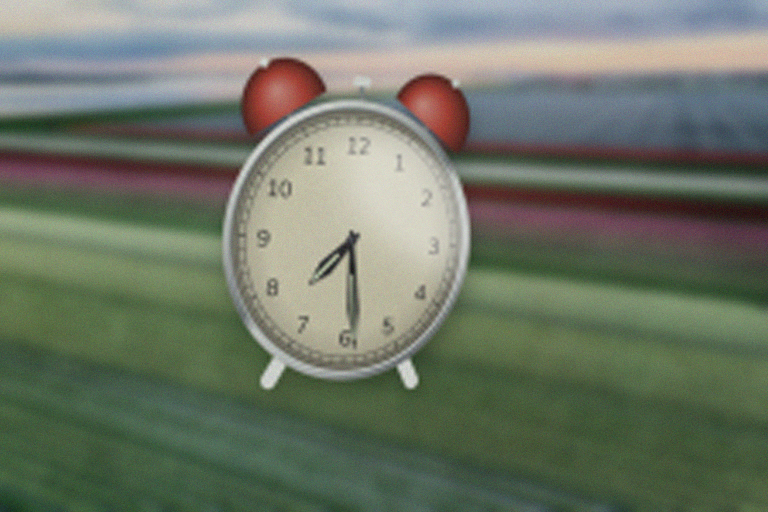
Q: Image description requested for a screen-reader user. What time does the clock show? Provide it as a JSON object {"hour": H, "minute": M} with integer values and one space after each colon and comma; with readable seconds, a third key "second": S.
{"hour": 7, "minute": 29}
